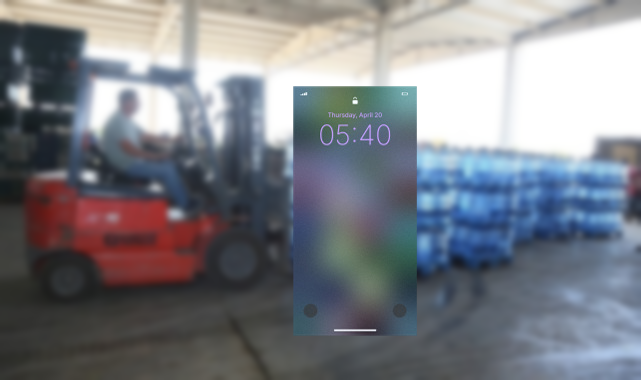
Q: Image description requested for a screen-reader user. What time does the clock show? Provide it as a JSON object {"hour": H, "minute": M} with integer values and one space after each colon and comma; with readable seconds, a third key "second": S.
{"hour": 5, "minute": 40}
